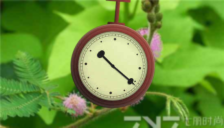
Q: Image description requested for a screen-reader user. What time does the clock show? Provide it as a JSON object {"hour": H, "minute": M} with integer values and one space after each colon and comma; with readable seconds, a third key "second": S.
{"hour": 10, "minute": 21}
